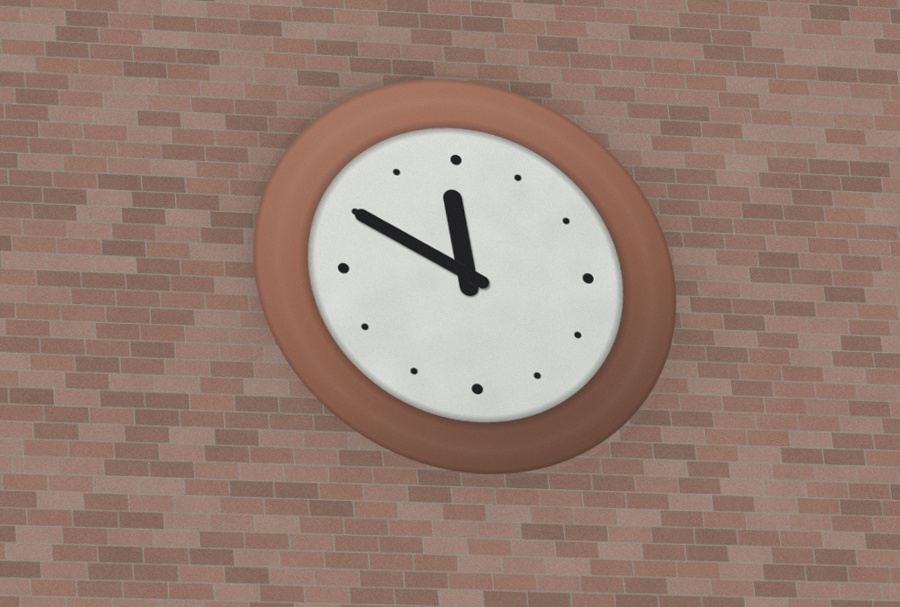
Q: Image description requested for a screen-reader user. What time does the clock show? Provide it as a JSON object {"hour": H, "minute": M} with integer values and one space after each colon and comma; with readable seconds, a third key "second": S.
{"hour": 11, "minute": 50}
